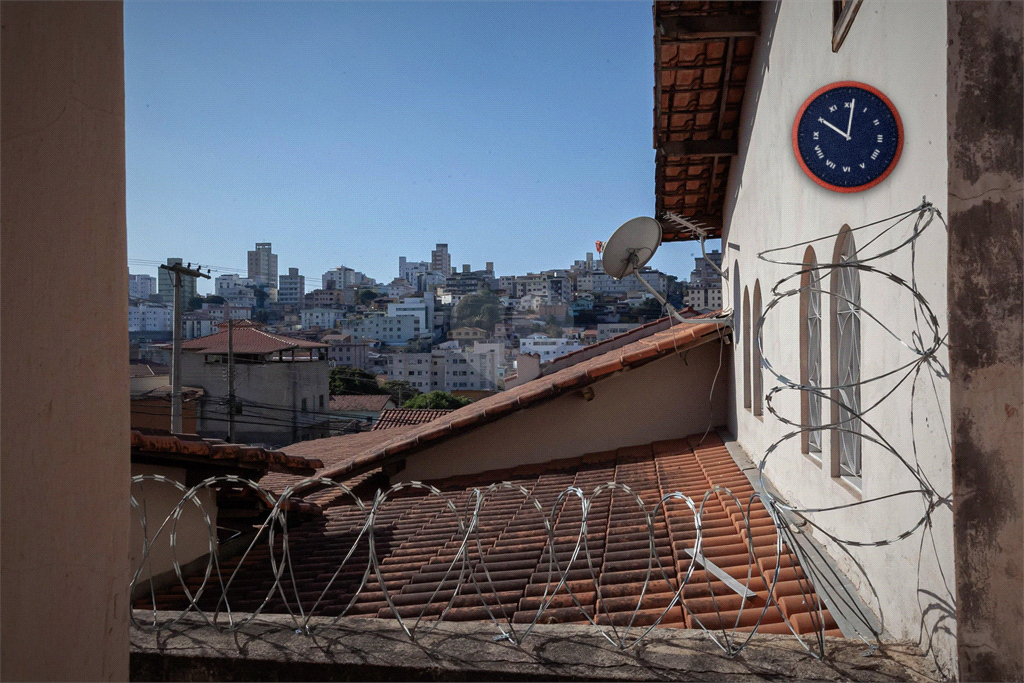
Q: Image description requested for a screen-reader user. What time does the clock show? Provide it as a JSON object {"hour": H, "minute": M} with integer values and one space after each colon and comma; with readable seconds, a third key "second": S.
{"hour": 10, "minute": 1}
